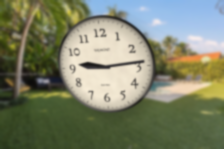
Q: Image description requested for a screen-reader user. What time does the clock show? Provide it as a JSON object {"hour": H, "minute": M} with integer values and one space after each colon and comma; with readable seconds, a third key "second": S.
{"hour": 9, "minute": 14}
